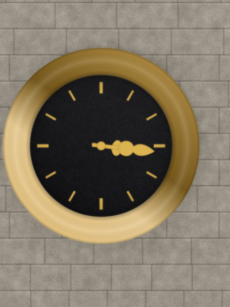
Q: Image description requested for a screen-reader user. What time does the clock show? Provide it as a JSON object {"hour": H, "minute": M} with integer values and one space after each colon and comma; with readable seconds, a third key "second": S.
{"hour": 3, "minute": 16}
